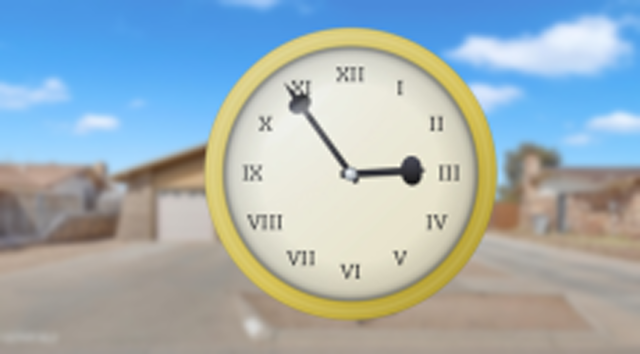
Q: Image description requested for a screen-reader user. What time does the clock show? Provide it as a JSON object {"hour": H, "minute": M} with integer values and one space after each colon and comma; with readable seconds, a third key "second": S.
{"hour": 2, "minute": 54}
